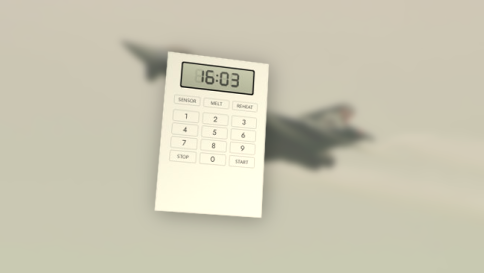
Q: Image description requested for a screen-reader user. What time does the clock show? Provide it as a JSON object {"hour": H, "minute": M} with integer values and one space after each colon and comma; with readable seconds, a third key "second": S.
{"hour": 16, "minute": 3}
